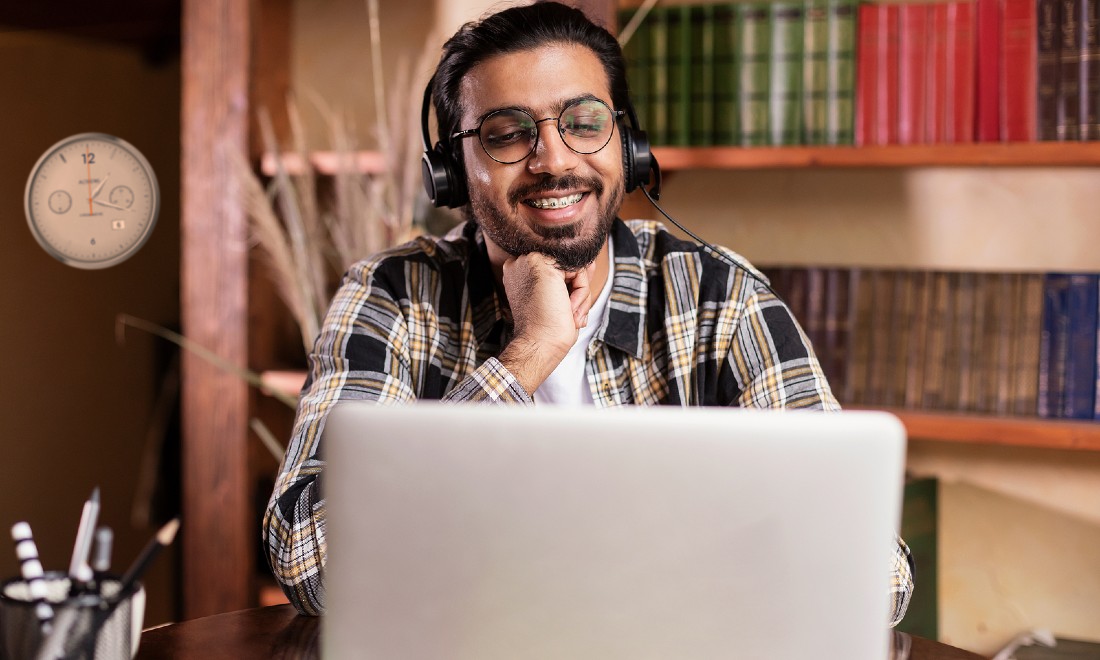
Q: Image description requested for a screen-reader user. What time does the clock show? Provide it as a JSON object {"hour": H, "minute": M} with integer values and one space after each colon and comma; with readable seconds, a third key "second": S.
{"hour": 1, "minute": 18}
